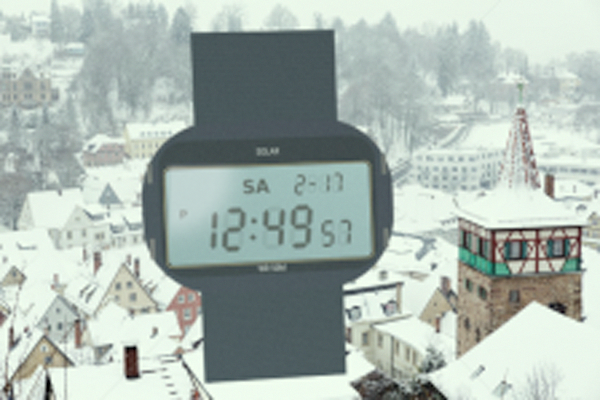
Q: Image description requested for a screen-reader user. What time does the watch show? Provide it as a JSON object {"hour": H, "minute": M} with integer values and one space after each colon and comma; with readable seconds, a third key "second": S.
{"hour": 12, "minute": 49, "second": 57}
